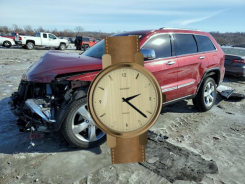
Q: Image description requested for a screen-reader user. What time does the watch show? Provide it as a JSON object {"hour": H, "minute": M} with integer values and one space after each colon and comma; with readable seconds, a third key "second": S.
{"hour": 2, "minute": 22}
